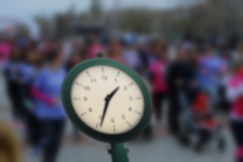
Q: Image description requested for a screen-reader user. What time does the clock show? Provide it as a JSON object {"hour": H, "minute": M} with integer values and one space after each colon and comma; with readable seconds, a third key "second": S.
{"hour": 1, "minute": 34}
